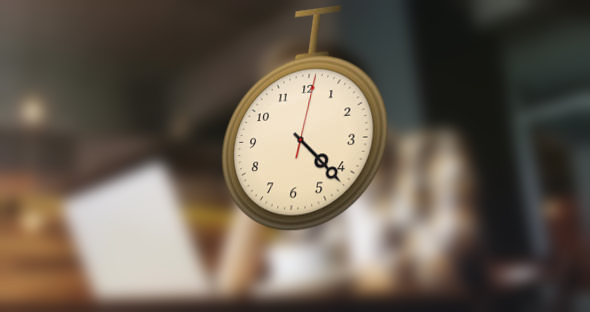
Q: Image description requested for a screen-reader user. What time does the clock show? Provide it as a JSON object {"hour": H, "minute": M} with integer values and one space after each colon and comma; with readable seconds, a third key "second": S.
{"hour": 4, "minute": 22, "second": 1}
